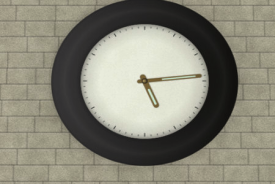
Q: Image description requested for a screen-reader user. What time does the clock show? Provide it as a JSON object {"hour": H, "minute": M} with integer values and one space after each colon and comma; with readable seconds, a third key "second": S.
{"hour": 5, "minute": 14}
